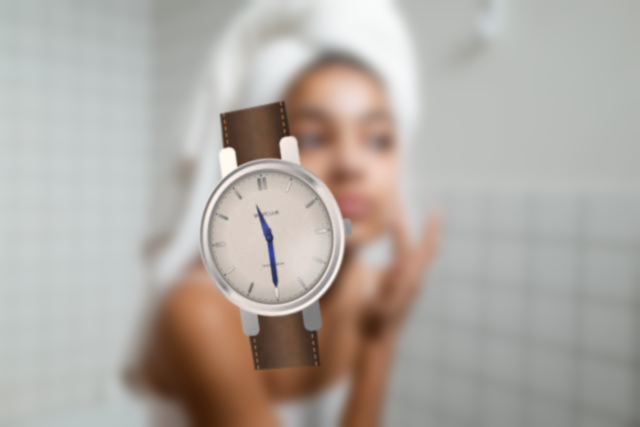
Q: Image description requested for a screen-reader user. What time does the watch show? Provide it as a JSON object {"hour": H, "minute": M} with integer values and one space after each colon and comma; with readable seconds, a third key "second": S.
{"hour": 11, "minute": 30}
